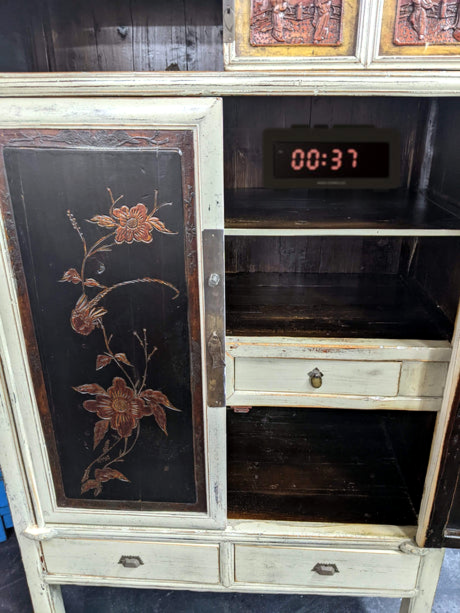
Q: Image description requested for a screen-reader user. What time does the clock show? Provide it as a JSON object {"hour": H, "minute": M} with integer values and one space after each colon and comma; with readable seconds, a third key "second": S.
{"hour": 0, "minute": 37}
